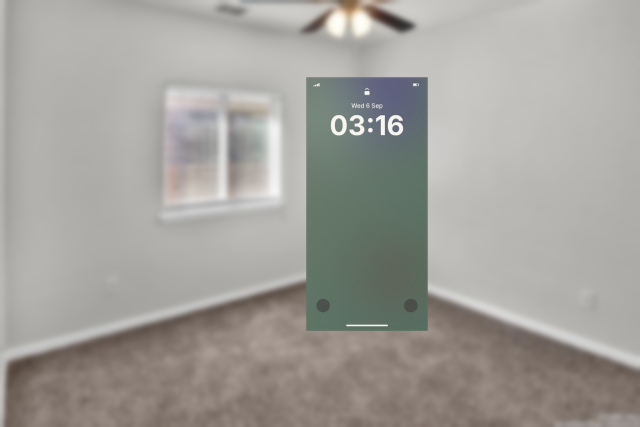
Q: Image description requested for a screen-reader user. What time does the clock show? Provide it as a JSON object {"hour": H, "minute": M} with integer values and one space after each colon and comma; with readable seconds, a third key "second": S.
{"hour": 3, "minute": 16}
